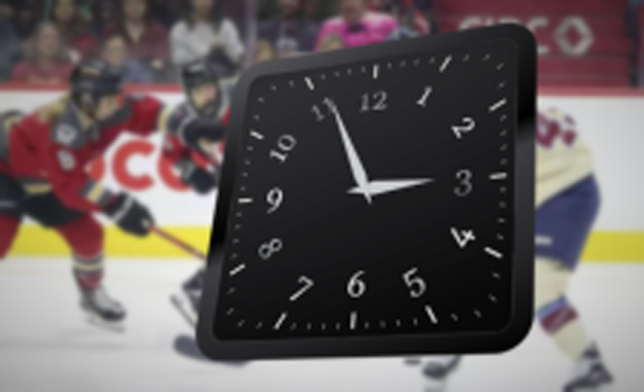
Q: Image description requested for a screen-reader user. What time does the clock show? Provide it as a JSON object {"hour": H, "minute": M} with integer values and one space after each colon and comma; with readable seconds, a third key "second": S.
{"hour": 2, "minute": 56}
